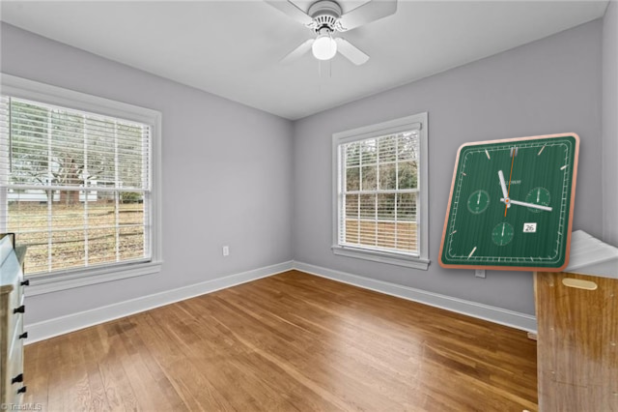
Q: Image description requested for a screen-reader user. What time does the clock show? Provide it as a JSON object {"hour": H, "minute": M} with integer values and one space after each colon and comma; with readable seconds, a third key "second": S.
{"hour": 11, "minute": 17}
